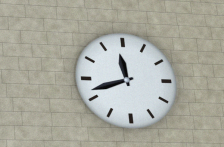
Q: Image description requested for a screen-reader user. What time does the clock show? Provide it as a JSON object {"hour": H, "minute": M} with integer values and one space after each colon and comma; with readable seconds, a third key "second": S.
{"hour": 11, "minute": 42}
